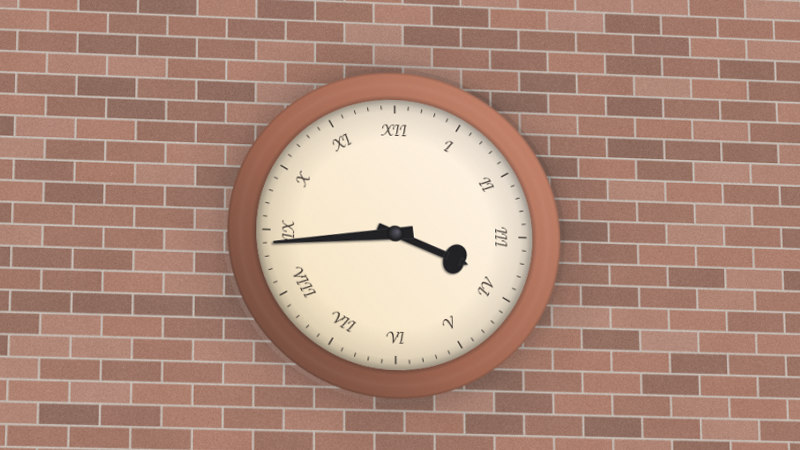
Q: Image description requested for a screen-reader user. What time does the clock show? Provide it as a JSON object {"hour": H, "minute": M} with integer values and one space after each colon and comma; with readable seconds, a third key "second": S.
{"hour": 3, "minute": 44}
